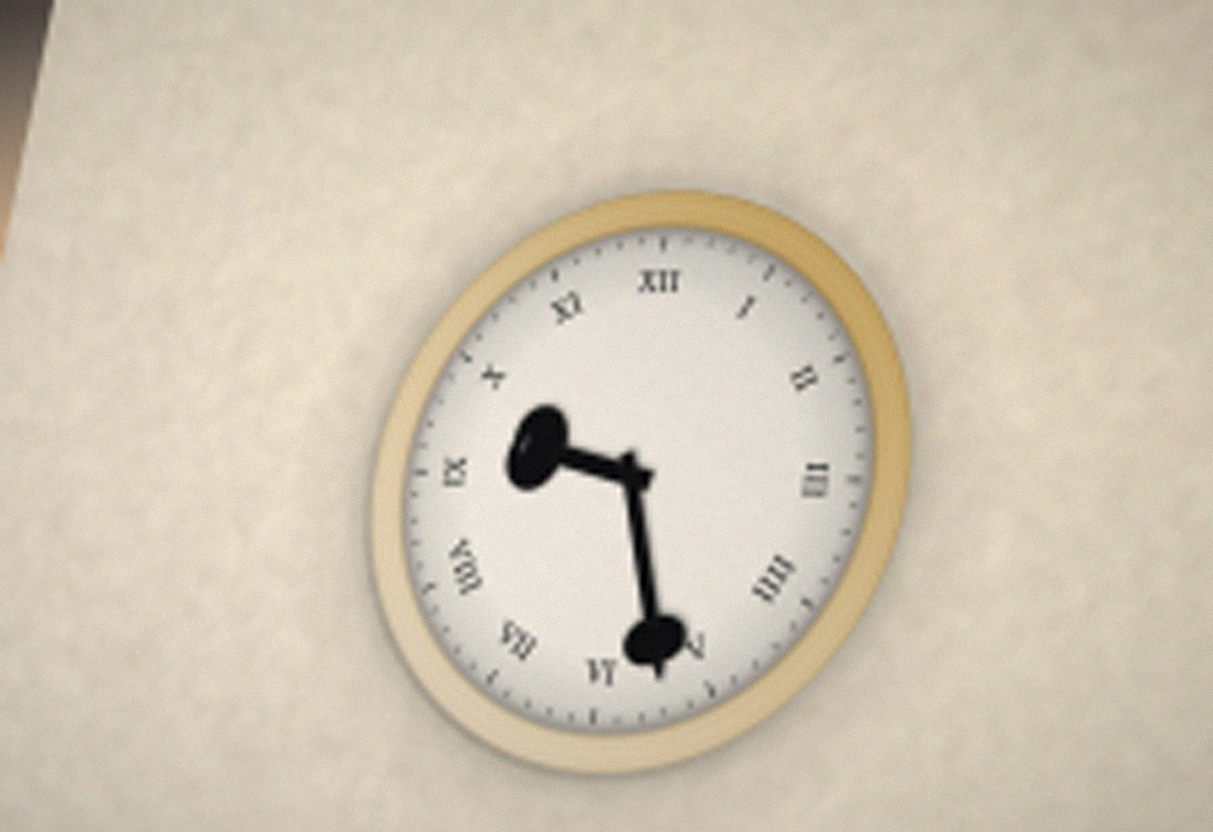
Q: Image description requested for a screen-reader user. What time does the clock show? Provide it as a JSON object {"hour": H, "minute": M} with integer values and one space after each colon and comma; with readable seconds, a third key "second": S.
{"hour": 9, "minute": 27}
